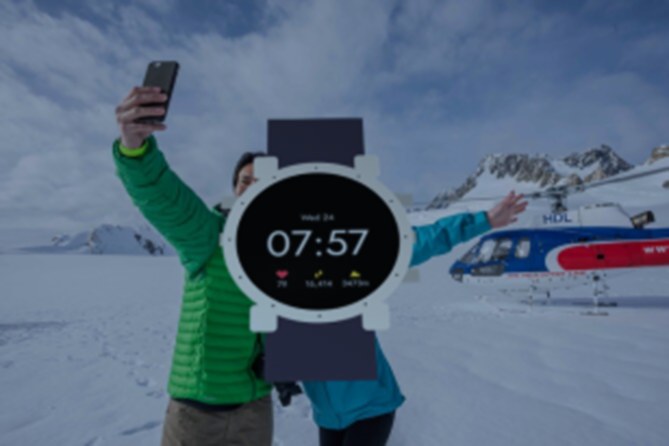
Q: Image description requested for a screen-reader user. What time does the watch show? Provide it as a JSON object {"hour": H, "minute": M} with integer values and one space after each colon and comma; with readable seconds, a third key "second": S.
{"hour": 7, "minute": 57}
